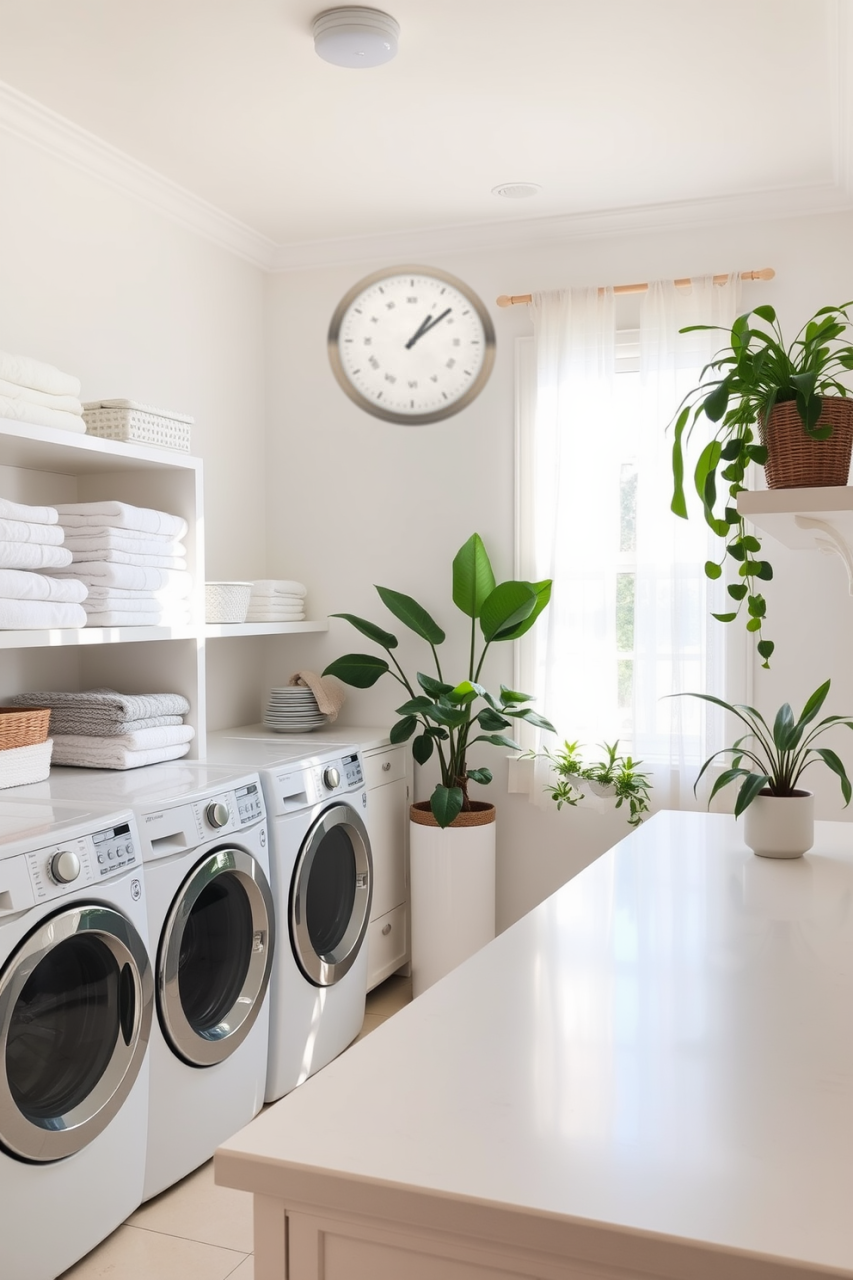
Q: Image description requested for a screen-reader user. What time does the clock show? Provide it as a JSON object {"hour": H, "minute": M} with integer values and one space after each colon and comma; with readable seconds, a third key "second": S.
{"hour": 1, "minute": 8}
